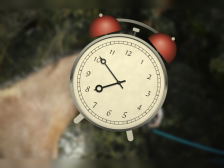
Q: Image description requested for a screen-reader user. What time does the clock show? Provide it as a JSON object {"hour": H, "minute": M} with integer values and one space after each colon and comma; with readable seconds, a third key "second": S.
{"hour": 7, "minute": 51}
